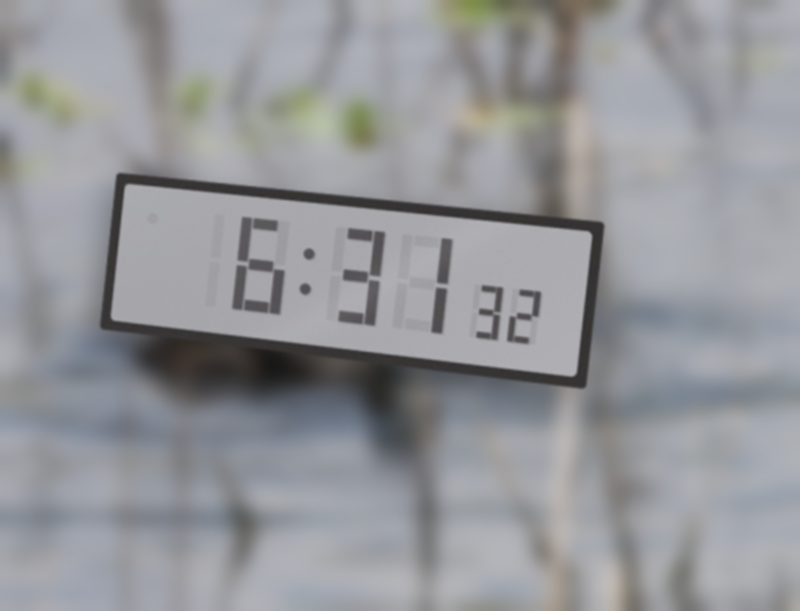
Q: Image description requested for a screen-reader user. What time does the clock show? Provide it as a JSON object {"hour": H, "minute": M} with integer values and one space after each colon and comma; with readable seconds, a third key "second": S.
{"hour": 6, "minute": 31, "second": 32}
